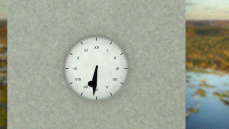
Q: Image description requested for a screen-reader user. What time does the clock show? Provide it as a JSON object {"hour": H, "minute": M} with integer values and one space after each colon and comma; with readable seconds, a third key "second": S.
{"hour": 6, "minute": 31}
